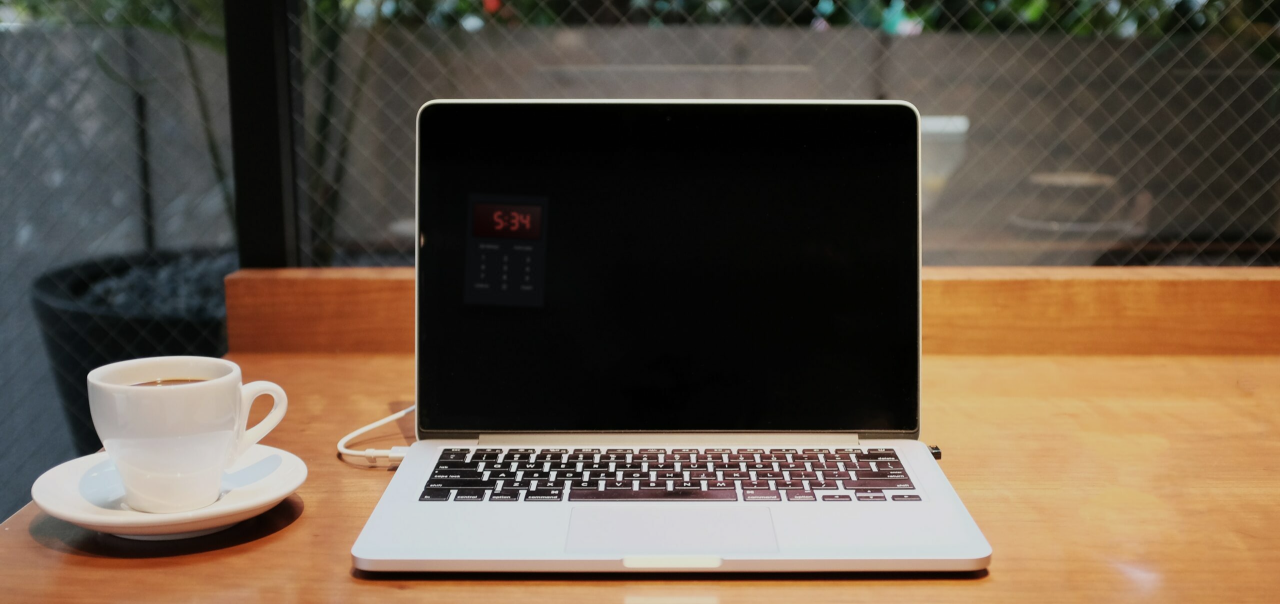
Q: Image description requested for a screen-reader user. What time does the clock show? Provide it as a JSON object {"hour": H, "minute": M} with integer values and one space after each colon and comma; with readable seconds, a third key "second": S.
{"hour": 5, "minute": 34}
